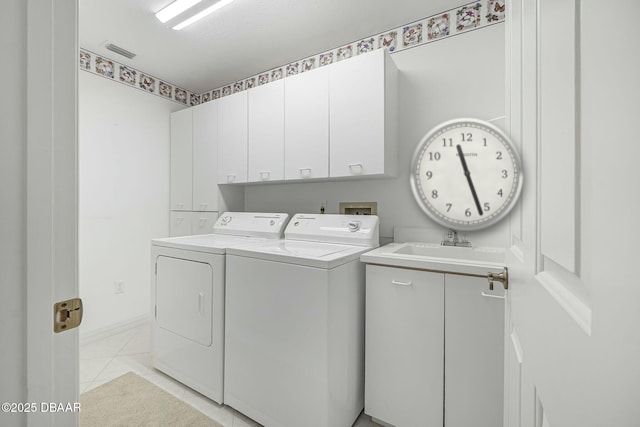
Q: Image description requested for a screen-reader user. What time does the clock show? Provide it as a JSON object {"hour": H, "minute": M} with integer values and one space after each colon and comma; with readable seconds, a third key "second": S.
{"hour": 11, "minute": 27}
